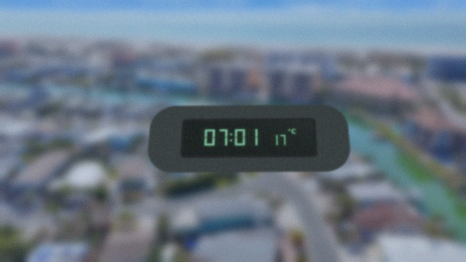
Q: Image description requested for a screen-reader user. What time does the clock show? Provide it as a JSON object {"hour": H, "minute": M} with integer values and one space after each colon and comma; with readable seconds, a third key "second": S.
{"hour": 7, "minute": 1}
